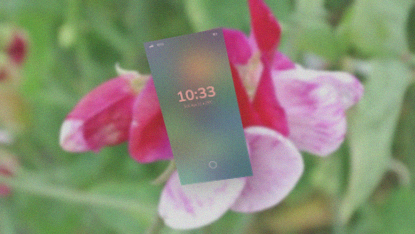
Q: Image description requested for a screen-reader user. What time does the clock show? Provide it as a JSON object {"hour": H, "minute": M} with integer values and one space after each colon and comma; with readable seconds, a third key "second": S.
{"hour": 10, "minute": 33}
